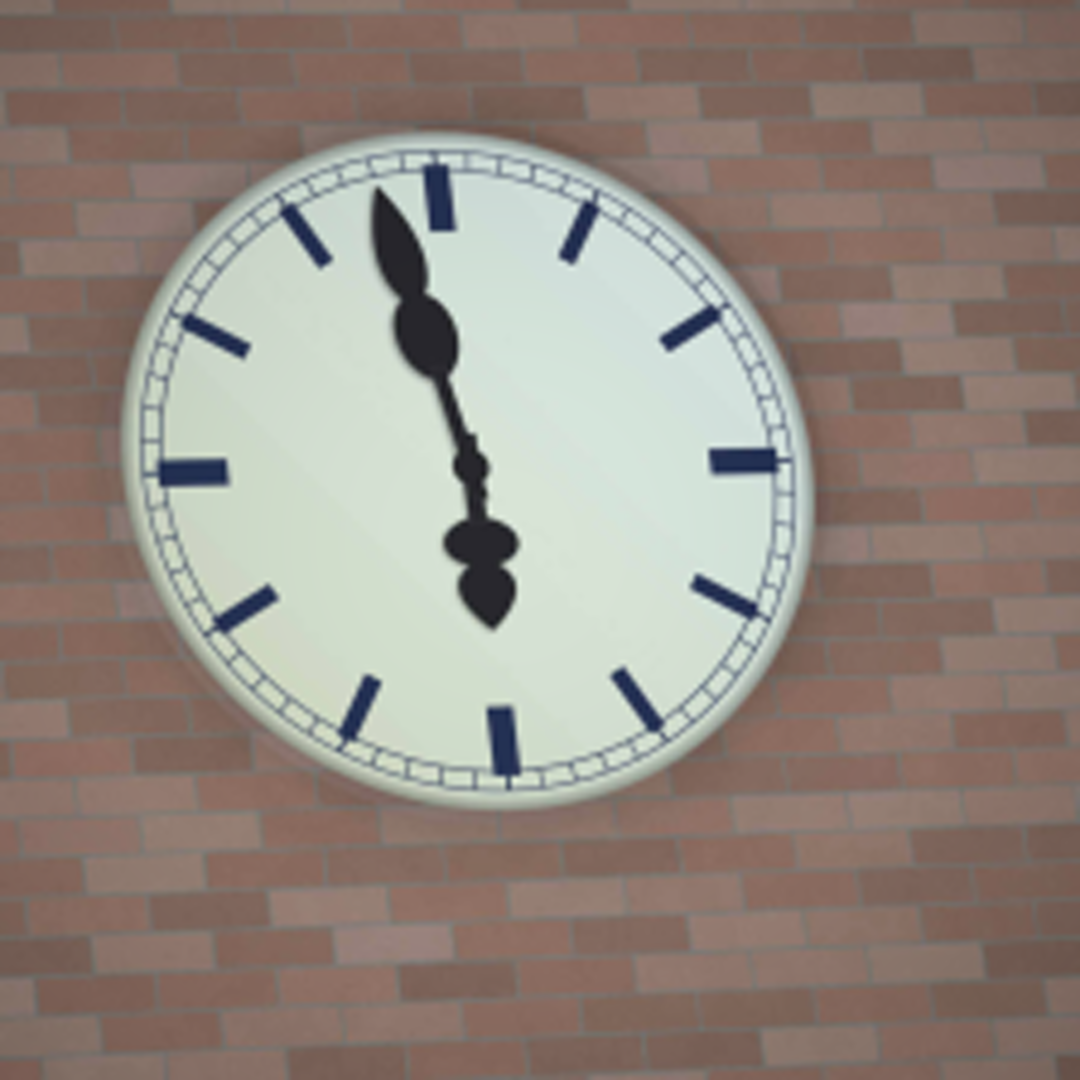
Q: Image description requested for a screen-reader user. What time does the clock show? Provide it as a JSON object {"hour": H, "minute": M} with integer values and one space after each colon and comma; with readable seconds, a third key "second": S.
{"hour": 5, "minute": 58}
